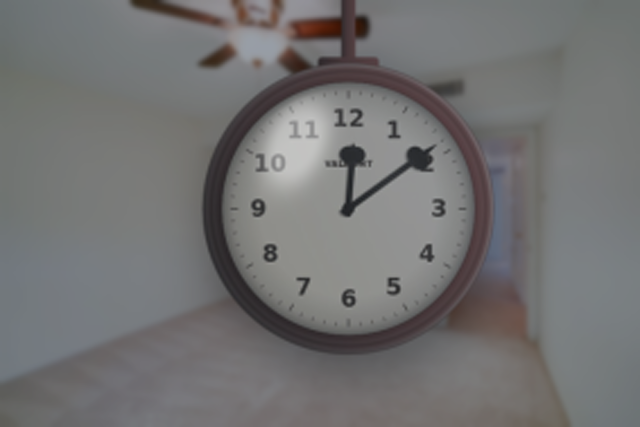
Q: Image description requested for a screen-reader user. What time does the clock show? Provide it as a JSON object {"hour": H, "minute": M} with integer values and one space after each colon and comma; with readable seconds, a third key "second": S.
{"hour": 12, "minute": 9}
